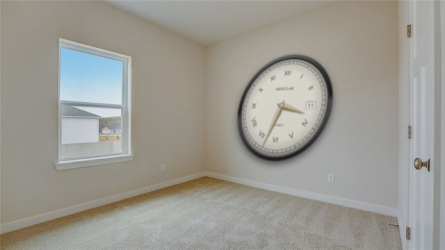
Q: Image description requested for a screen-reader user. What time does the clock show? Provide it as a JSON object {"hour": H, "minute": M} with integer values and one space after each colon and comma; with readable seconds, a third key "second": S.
{"hour": 3, "minute": 33}
